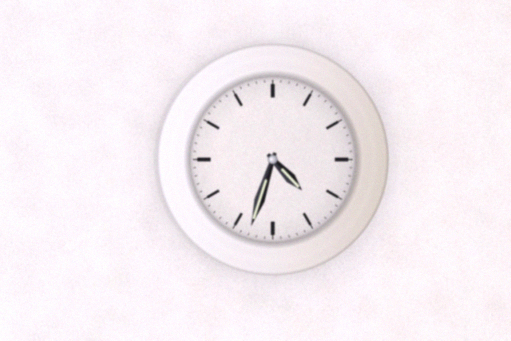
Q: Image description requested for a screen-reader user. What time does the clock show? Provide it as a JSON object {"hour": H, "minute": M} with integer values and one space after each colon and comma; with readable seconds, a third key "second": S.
{"hour": 4, "minute": 33}
